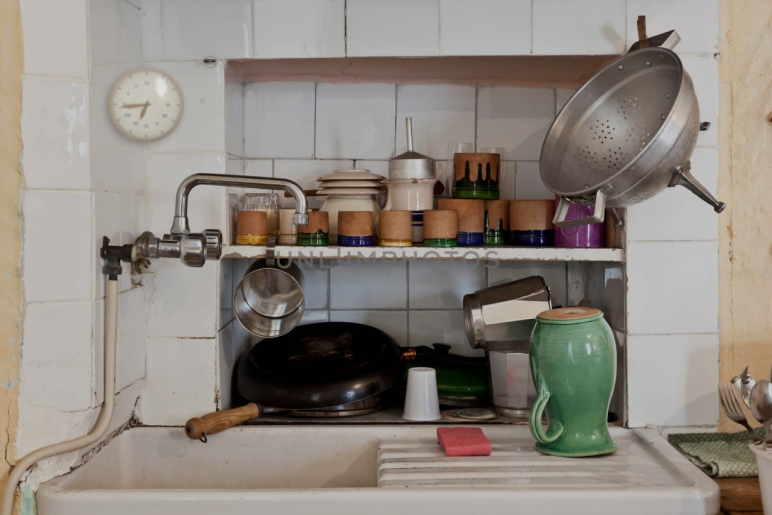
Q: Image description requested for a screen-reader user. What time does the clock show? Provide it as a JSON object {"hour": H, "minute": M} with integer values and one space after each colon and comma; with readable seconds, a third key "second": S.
{"hour": 6, "minute": 44}
